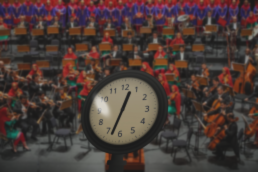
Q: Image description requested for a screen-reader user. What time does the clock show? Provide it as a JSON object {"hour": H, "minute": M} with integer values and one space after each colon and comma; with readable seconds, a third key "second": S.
{"hour": 12, "minute": 33}
